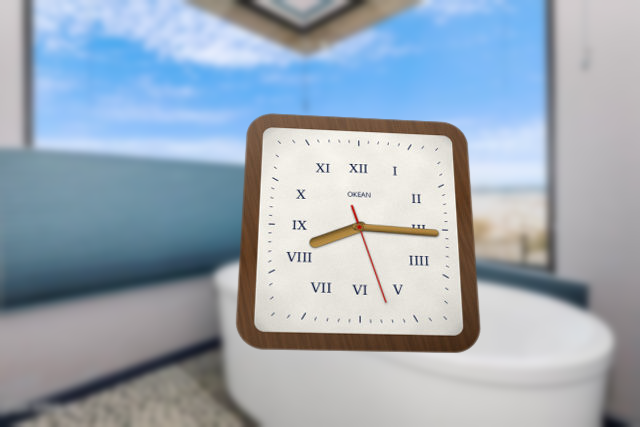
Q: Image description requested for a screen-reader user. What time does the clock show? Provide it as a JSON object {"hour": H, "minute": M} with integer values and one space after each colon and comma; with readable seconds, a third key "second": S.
{"hour": 8, "minute": 15, "second": 27}
